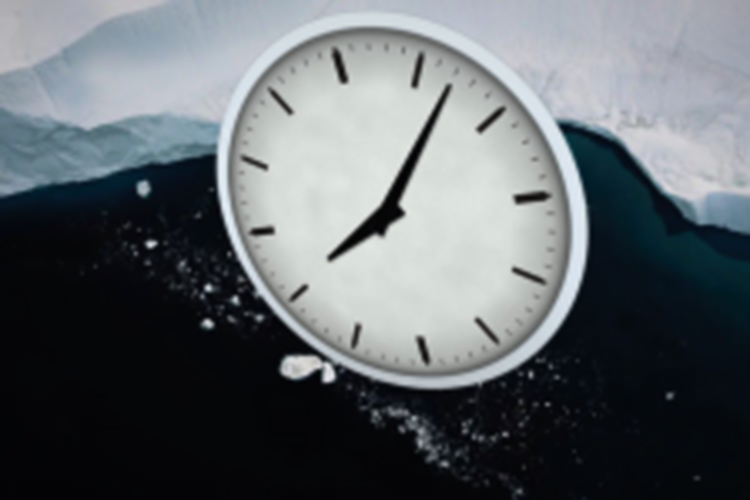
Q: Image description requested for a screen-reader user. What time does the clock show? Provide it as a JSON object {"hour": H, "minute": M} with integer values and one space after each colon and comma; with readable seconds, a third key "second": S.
{"hour": 8, "minute": 7}
